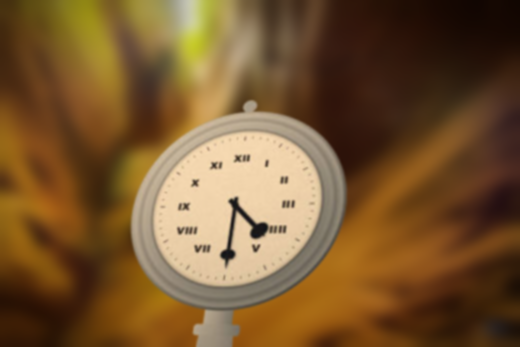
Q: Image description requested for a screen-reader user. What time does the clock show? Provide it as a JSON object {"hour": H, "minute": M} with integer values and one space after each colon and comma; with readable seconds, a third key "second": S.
{"hour": 4, "minute": 30}
